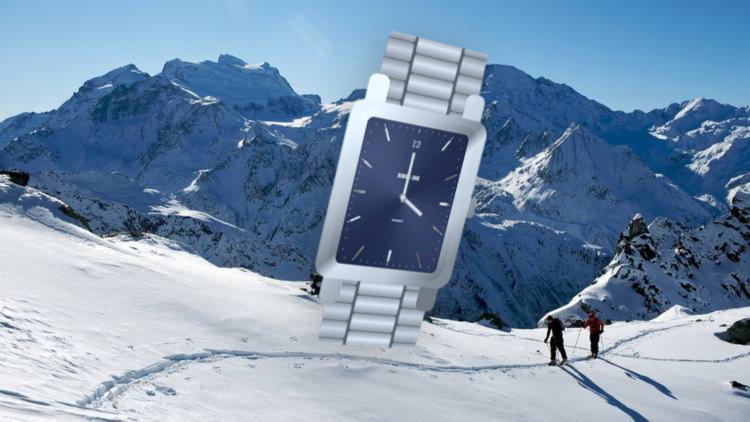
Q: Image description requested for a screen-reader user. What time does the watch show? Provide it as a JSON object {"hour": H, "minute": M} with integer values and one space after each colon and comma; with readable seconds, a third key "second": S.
{"hour": 4, "minute": 0}
